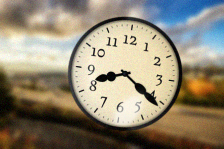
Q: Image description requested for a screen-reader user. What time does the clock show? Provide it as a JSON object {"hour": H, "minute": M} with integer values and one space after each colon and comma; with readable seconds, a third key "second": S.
{"hour": 8, "minute": 21}
